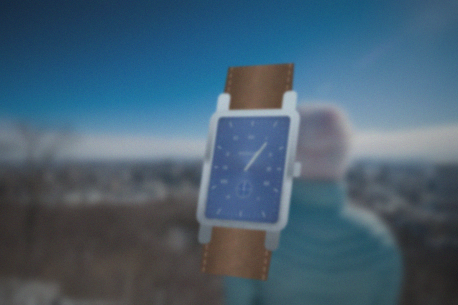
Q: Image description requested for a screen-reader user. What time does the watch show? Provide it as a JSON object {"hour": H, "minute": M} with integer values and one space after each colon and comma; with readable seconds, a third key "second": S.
{"hour": 1, "minute": 6}
